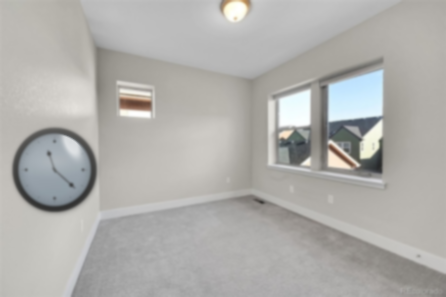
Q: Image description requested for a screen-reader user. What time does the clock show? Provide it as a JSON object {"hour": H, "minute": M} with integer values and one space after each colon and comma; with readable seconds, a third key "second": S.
{"hour": 11, "minute": 22}
